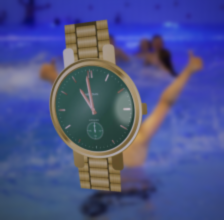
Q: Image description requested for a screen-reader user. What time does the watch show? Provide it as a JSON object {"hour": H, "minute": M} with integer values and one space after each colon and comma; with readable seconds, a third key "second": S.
{"hour": 10, "minute": 59}
